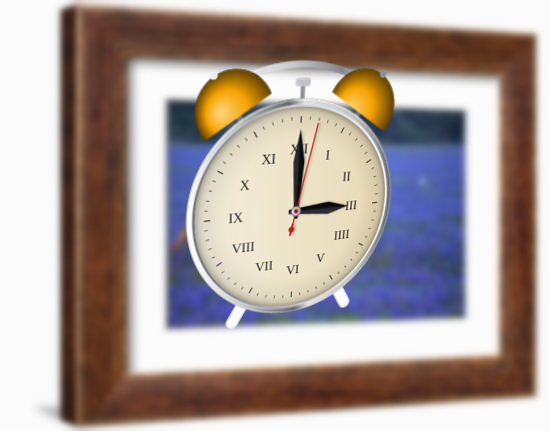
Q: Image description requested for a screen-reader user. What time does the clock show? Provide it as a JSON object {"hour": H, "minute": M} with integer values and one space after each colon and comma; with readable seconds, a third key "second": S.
{"hour": 3, "minute": 0, "second": 2}
